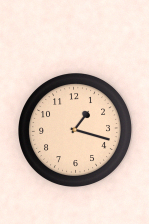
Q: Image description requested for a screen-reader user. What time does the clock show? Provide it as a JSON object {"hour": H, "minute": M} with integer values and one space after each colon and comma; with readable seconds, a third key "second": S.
{"hour": 1, "minute": 18}
